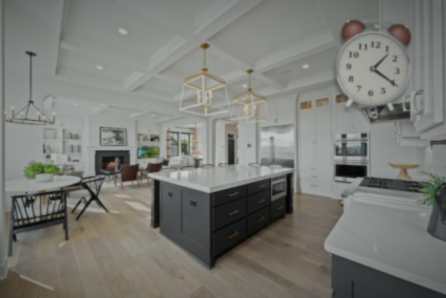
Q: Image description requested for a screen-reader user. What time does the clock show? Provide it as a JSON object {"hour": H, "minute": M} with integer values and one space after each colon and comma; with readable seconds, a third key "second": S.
{"hour": 1, "minute": 20}
